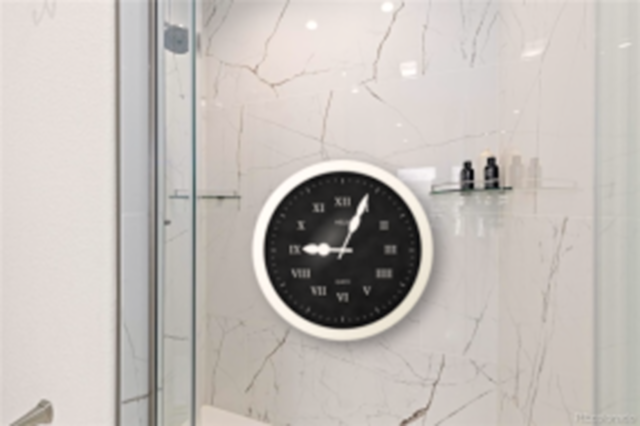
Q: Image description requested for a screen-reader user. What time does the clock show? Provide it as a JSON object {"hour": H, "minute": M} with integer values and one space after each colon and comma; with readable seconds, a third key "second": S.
{"hour": 9, "minute": 4}
